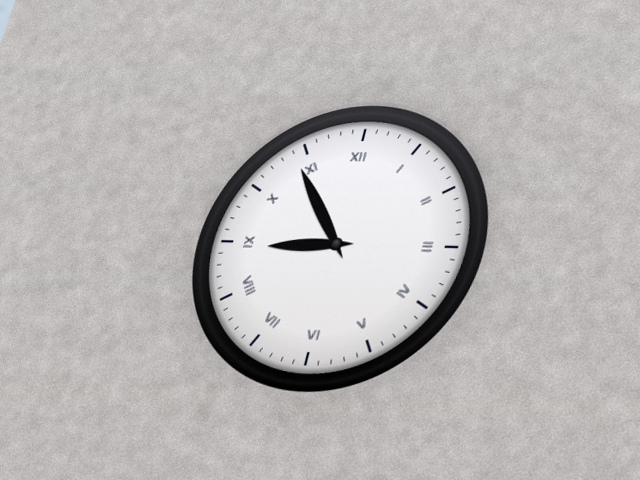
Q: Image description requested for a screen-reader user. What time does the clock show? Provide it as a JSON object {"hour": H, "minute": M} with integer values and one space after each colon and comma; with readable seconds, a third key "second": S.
{"hour": 8, "minute": 54}
